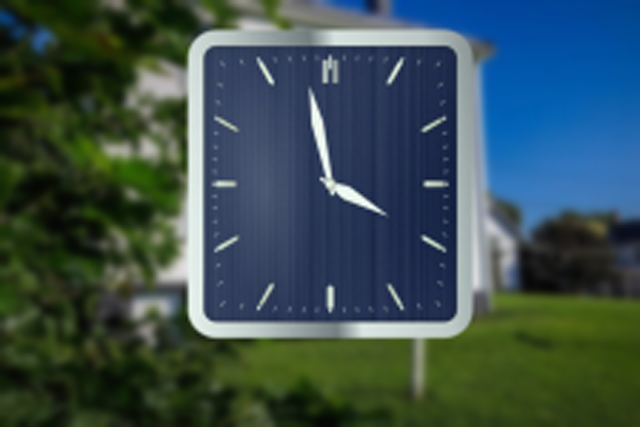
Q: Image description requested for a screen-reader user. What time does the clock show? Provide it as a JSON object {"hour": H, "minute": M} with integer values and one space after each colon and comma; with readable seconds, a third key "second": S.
{"hour": 3, "minute": 58}
